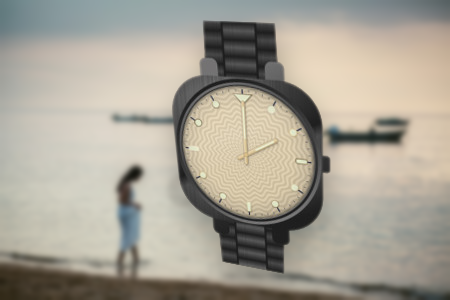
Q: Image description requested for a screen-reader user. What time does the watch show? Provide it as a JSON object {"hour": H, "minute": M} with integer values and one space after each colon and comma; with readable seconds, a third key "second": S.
{"hour": 2, "minute": 0}
